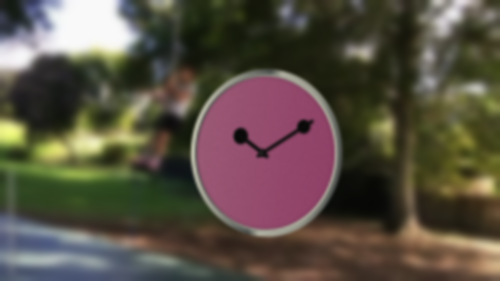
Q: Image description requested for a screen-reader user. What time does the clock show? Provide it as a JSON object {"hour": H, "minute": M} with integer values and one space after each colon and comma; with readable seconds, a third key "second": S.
{"hour": 10, "minute": 10}
